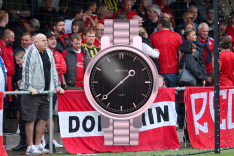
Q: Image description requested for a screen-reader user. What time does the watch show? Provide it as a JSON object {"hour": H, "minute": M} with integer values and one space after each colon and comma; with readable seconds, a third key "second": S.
{"hour": 1, "minute": 38}
